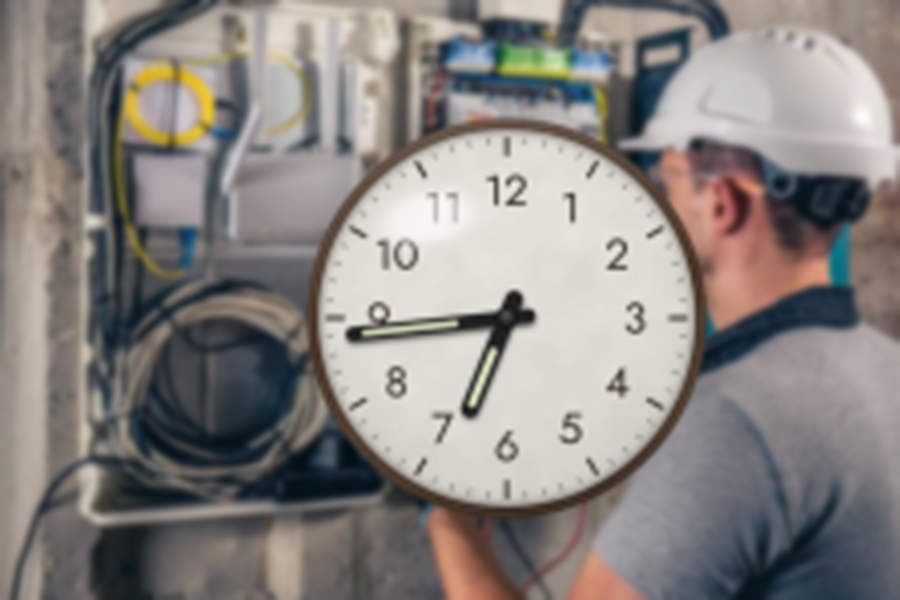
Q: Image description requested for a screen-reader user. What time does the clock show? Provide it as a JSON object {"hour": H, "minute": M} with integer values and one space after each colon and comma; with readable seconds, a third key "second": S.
{"hour": 6, "minute": 44}
